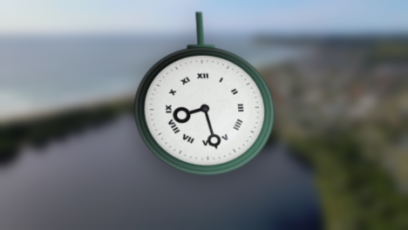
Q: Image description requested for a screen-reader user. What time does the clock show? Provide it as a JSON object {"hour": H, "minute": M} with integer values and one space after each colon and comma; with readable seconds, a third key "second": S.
{"hour": 8, "minute": 28}
